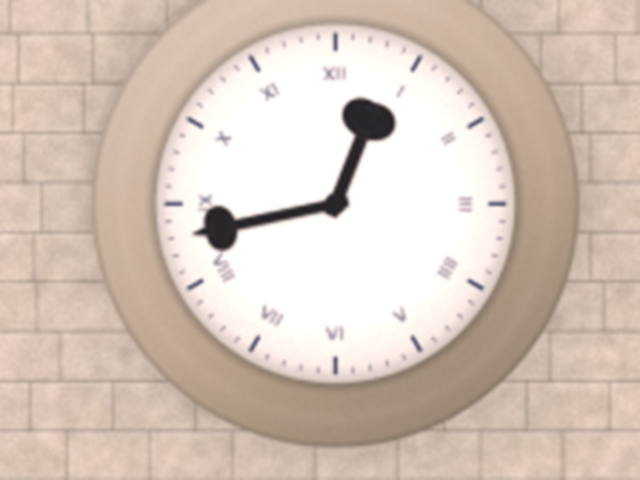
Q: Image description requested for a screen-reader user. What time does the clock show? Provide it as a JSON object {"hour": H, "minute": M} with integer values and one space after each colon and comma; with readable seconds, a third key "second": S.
{"hour": 12, "minute": 43}
